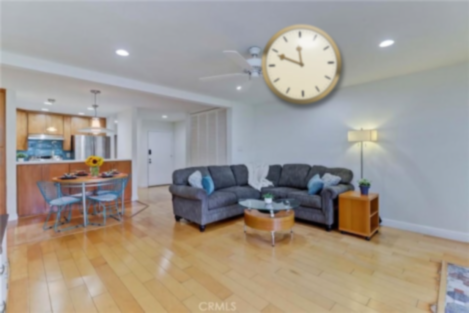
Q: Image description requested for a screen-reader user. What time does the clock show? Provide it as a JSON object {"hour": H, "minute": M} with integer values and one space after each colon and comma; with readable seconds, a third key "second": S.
{"hour": 11, "minute": 49}
